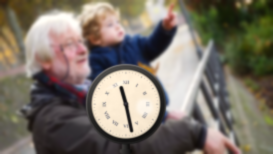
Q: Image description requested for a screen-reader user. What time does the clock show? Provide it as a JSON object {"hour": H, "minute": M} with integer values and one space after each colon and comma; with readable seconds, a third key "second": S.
{"hour": 11, "minute": 28}
